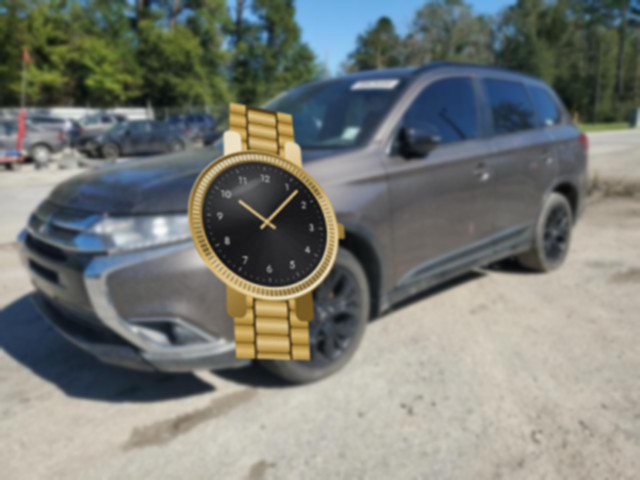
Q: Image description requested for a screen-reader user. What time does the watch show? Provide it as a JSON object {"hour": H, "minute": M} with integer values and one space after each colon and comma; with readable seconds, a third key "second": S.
{"hour": 10, "minute": 7}
